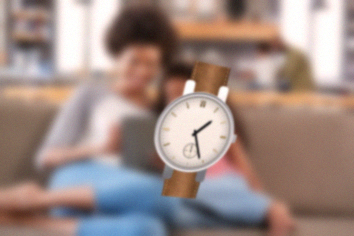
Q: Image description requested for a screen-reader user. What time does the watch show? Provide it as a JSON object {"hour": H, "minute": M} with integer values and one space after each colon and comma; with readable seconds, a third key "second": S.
{"hour": 1, "minute": 26}
